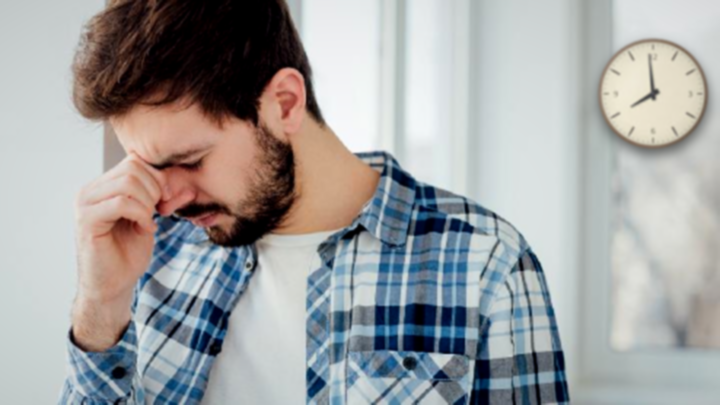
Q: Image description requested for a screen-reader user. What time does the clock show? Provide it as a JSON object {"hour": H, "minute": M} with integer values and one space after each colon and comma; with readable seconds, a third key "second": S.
{"hour": 7, "minute": 59}
